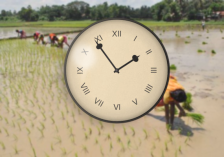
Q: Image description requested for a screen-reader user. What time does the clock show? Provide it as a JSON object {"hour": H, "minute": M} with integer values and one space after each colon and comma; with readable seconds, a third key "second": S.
{"hour": 1, "minute": 54}
